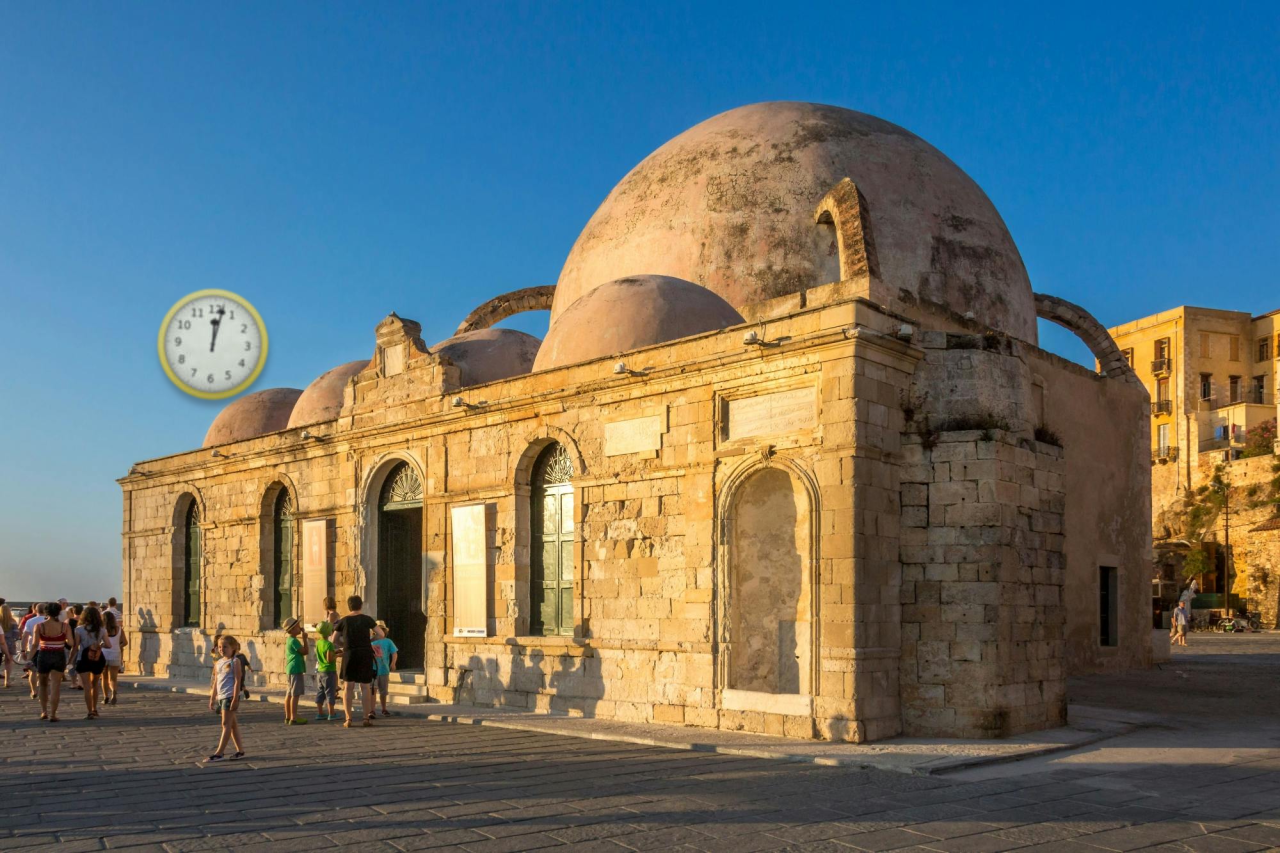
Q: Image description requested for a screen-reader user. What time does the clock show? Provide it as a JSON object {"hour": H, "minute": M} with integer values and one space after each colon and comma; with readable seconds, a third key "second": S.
{"hour": 12, "minute": 2}
